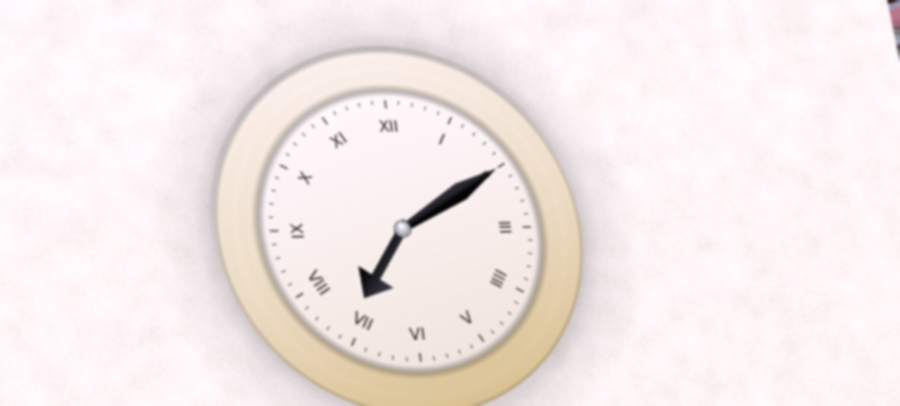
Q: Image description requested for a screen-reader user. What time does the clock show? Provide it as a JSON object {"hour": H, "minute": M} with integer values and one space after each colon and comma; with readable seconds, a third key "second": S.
{"hour": 7, "minute": 10}
